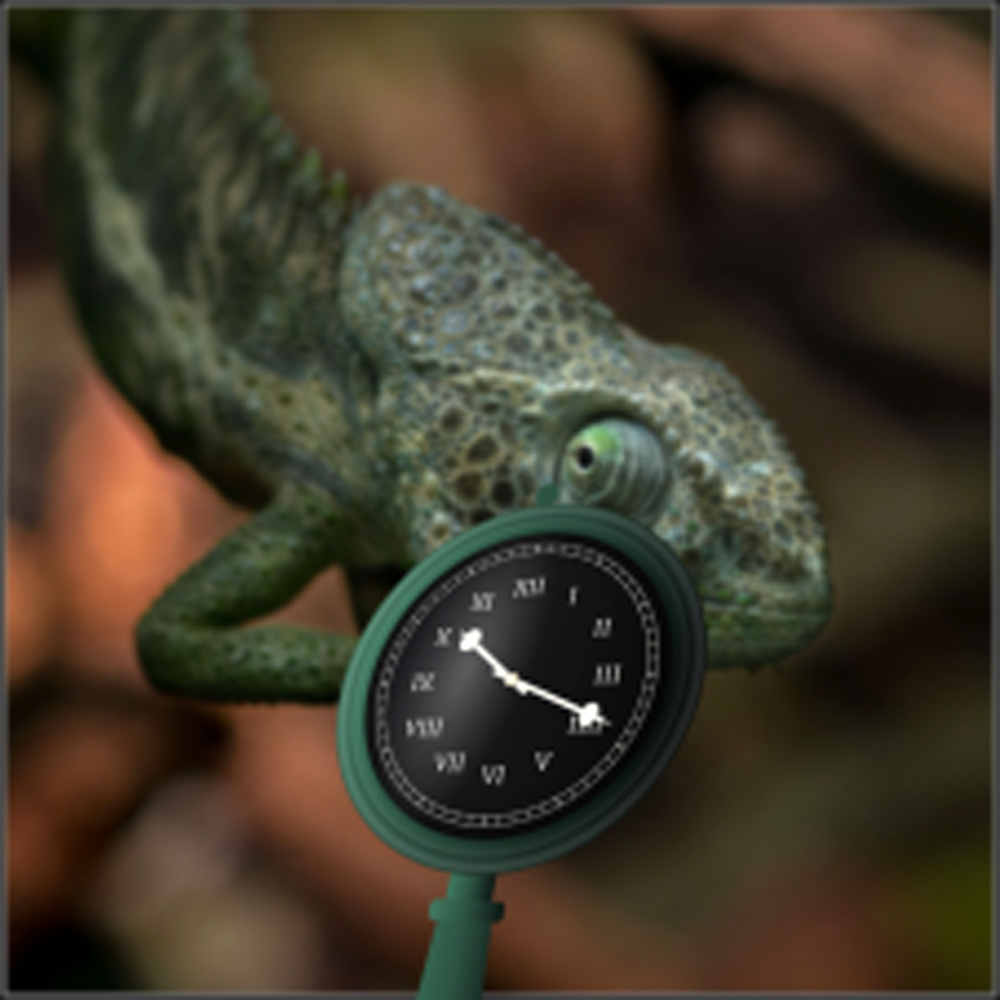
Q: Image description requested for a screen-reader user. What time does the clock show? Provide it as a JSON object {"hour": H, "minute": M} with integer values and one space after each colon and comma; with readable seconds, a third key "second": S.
{"hour": 10, "minute": 19}
